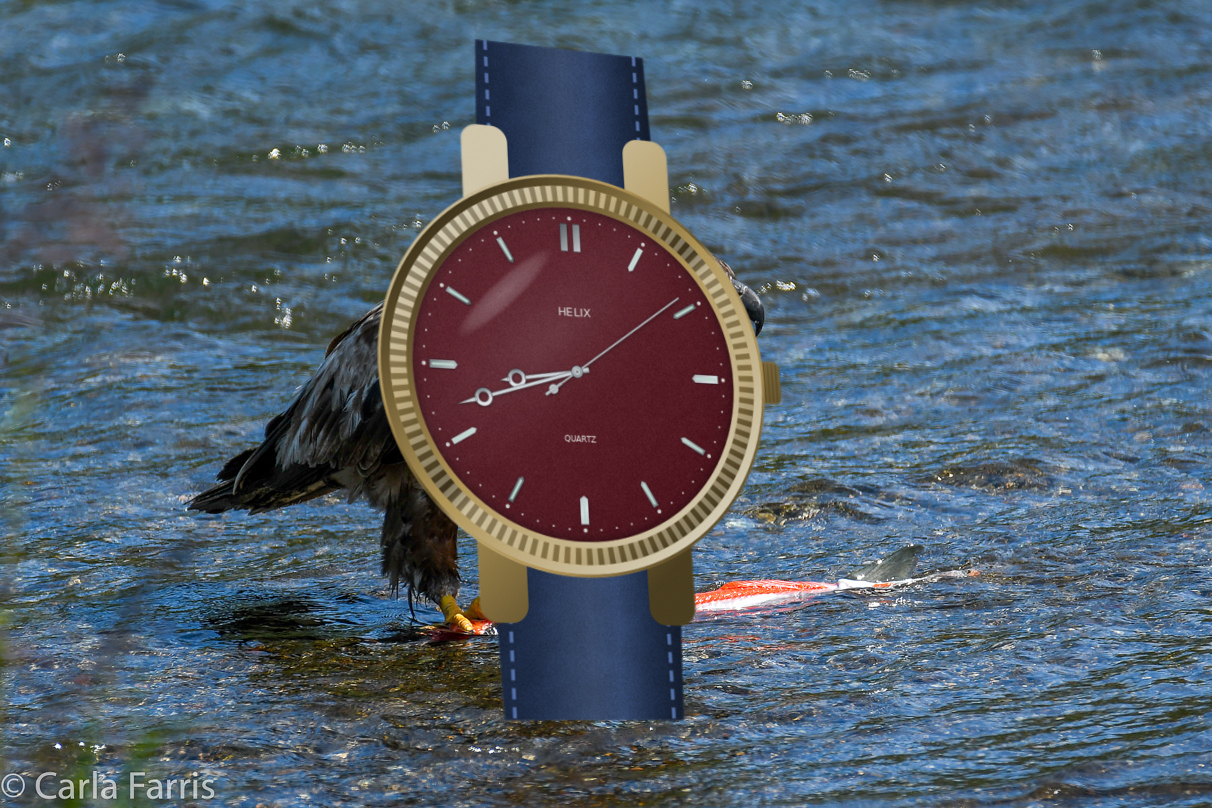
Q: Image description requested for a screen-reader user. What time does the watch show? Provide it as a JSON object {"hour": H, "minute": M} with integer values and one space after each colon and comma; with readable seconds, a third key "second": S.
{"hour": 8, "minute": 42, "second": 9}
